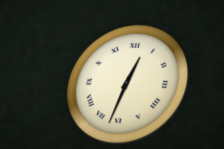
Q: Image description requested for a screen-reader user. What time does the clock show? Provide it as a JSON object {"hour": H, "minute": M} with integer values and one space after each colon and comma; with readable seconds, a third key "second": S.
{"hour": 12, "minute": 32}
